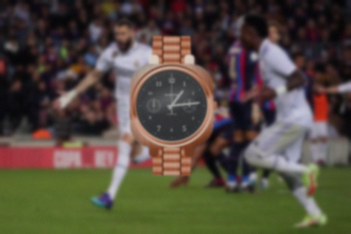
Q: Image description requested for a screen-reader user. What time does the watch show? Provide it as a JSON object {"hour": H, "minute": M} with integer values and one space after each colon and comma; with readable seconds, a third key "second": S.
{"hour": 1, "minute": 14}
